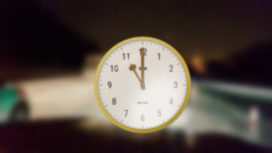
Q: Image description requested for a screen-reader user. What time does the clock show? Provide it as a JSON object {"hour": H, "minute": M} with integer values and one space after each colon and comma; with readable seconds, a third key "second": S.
{"hour": 11, "minute": 0}
